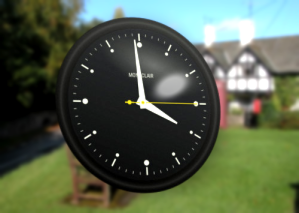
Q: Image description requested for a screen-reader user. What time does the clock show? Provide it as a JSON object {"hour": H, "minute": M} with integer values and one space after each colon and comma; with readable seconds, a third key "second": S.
{"hour": 3, "minute": 59, "second": 15}
